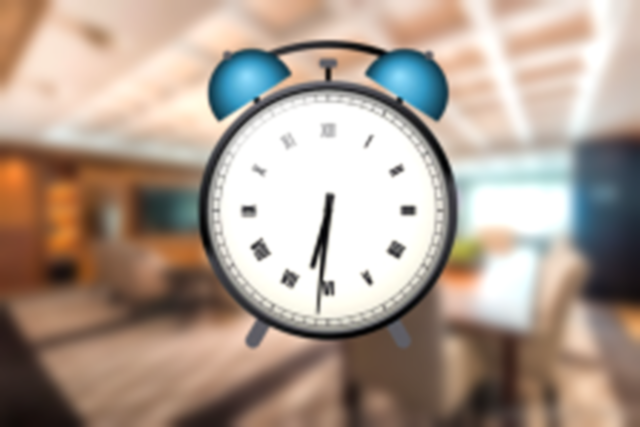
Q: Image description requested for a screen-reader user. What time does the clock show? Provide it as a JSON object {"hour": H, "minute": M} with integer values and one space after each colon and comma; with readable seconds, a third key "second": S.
{"hour": 6, "minute": 31}
